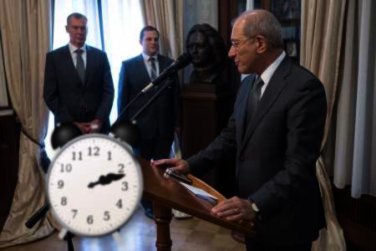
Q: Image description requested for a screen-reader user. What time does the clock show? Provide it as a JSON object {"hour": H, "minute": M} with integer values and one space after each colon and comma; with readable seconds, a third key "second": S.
{"hour": 2, "minute": 12}
